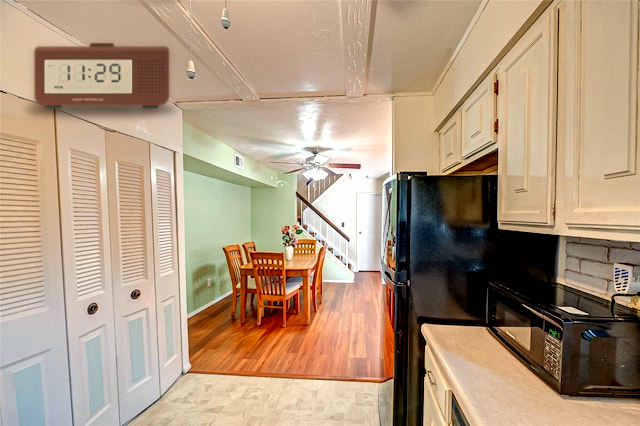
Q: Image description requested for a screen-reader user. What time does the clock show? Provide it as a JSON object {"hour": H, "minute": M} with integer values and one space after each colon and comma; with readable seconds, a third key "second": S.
{"hour": 11, "minute": 29}
